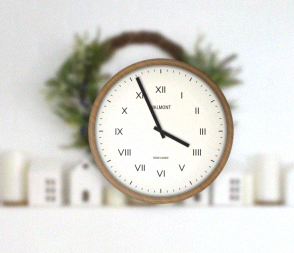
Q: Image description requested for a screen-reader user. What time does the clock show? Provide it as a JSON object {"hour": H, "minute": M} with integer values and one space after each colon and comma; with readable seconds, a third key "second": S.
{"hour": 3, "minute": 56}
